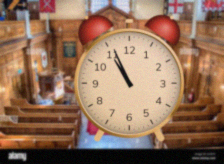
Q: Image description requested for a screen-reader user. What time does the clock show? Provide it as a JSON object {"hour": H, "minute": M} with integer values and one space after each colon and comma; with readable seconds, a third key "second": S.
{"hour": 10, "minute": 56}
